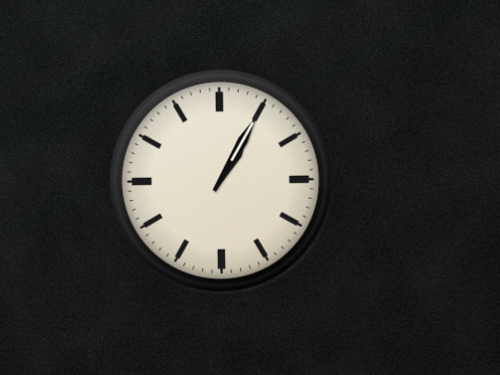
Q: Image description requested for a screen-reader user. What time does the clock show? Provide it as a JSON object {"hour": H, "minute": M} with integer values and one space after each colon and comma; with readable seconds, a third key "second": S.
{"hour": 1, "minute": 5}
